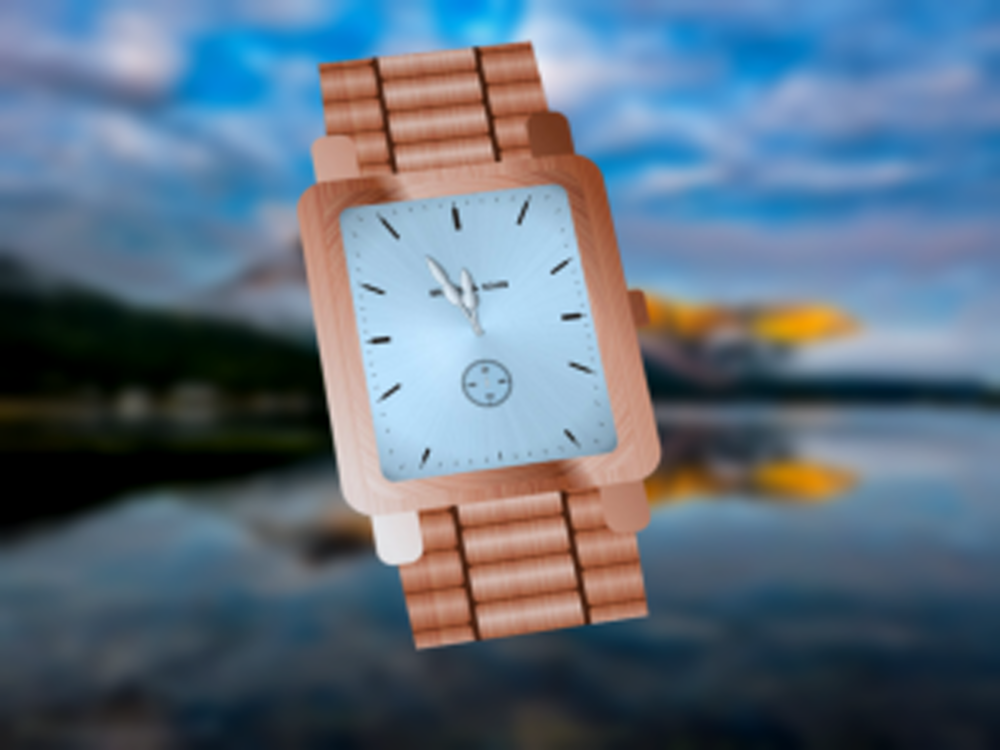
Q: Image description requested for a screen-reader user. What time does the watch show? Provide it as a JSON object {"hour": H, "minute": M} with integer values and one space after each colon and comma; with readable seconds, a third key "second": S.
{"hour": 11, "minute": 56}
